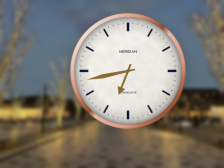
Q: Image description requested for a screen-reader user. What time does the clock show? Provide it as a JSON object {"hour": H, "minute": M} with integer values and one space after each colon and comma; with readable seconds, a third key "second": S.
{"hour": 6, "minute": 43}
